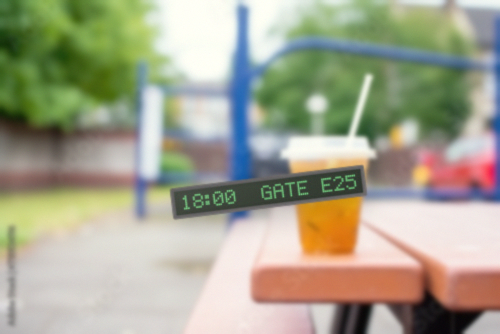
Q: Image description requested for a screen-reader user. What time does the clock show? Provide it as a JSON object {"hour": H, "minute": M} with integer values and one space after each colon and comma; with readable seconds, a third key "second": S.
{"hour": 18, "minute": 0}
